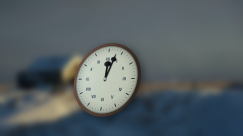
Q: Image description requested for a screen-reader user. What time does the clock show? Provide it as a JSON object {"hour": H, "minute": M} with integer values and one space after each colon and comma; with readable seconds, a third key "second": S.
{"hour": 12, "minute": 3}
